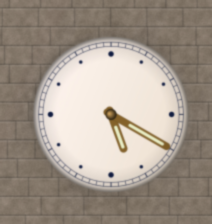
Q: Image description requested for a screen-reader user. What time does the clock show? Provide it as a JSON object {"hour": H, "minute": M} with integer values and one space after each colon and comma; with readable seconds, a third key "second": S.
{"hour": 5, "minute": 20}
